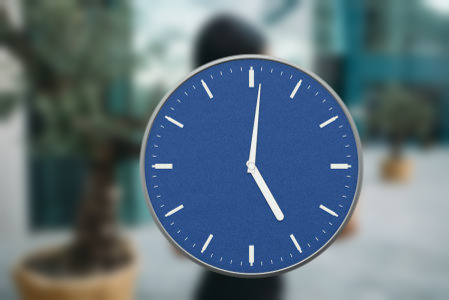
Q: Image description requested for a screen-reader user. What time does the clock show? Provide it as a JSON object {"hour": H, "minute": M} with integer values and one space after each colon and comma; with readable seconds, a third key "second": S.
{"hour": 5, "minute": 1}
